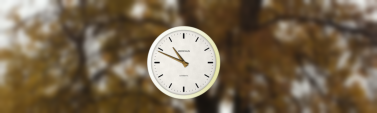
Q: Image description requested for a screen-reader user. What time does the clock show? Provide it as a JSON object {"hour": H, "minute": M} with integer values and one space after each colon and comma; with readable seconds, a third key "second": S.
{"hour": 10, "minute": 49}
